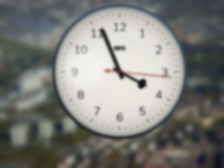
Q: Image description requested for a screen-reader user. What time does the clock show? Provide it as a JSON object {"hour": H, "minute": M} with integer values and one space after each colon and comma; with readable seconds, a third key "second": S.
{"hour": 3, "minute": 56, "second": 16}
